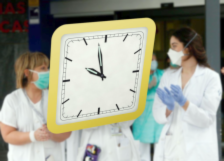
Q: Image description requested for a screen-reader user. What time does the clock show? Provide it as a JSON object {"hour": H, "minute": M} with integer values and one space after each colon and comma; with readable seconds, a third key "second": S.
{"hour": 9, "minute": 58}
